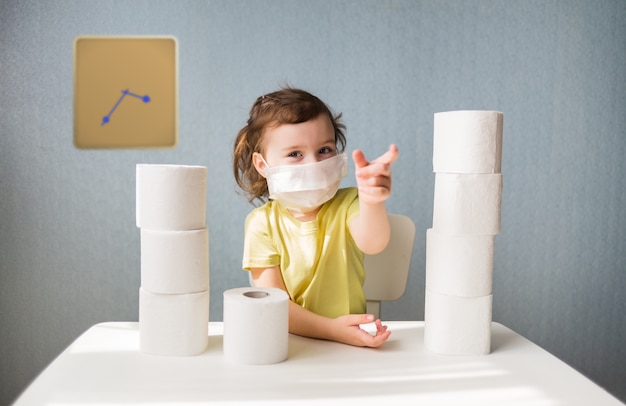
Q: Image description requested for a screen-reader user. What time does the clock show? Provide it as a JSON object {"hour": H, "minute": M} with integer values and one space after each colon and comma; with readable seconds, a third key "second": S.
{"hour": 3, "minute": 36}
